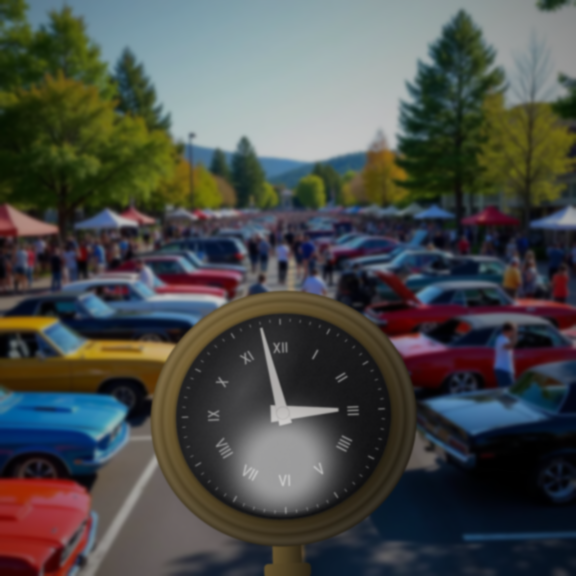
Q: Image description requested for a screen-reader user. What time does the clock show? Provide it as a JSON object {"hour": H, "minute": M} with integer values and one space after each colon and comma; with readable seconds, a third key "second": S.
{"hour": 2, "minute": 58}
